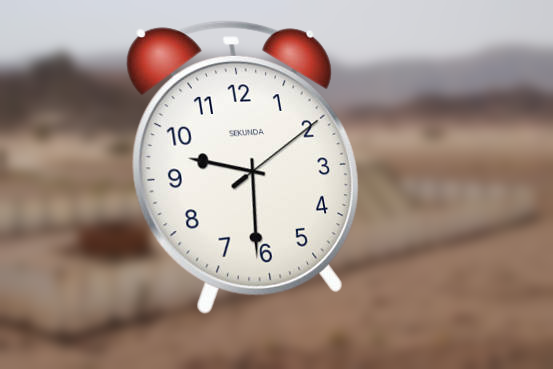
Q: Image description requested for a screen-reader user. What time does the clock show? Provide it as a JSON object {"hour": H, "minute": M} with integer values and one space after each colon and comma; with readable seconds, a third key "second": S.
{"hour": 9, "minute": 31, "second": 10}
